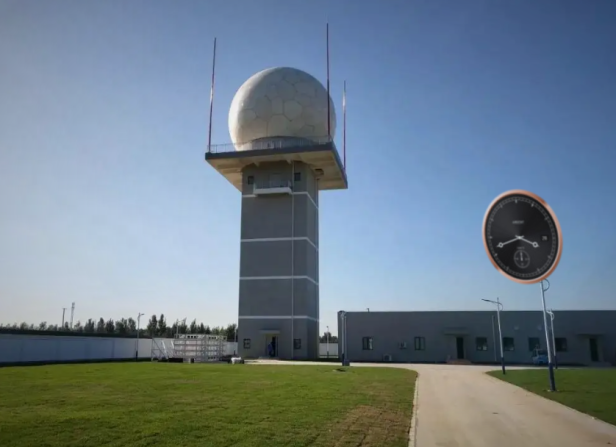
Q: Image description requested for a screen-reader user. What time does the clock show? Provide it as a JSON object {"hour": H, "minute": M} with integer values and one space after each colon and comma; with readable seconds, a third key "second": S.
{"hour": 3, "minute": 42}
